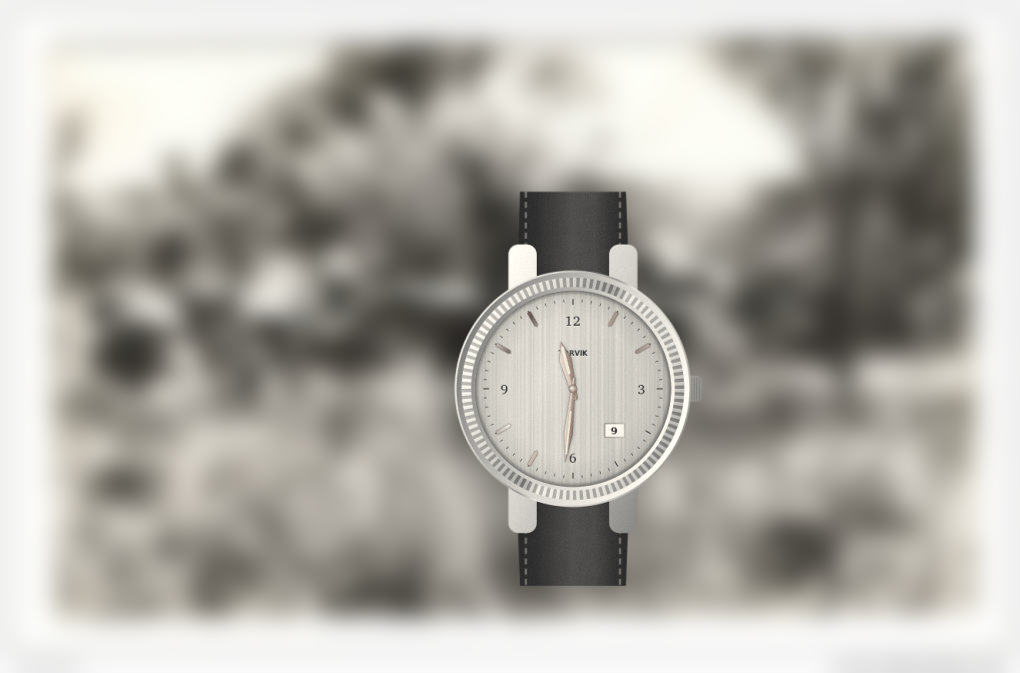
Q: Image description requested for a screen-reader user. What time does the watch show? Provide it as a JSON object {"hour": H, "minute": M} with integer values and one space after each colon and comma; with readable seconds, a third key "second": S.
{"hour": 11, "minute": 31}
